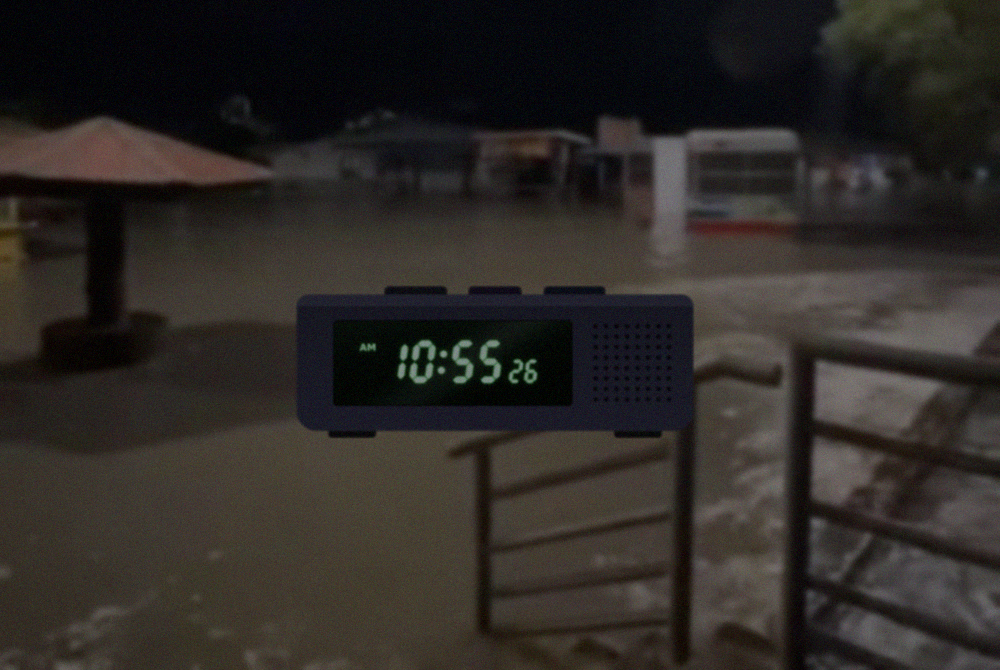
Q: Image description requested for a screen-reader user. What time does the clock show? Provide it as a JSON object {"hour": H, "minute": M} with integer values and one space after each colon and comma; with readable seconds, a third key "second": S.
{"hour": 10, "minute": 55, "second": 26}
